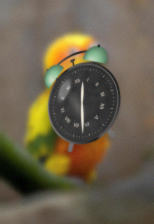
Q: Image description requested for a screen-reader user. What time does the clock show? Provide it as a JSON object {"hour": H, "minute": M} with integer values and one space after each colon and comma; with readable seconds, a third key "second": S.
{"hour": 12, "minute": 32}
